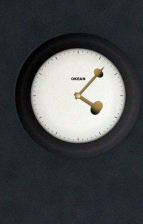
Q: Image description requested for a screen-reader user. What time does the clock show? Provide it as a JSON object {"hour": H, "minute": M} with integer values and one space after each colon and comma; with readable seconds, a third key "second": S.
{"hour": 4, "minute": 7}
